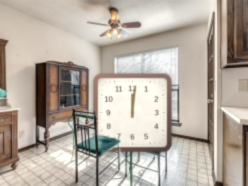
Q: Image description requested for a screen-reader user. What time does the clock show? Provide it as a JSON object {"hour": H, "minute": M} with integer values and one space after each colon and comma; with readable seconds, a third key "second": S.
{"hour": 12, "minute": 1}
